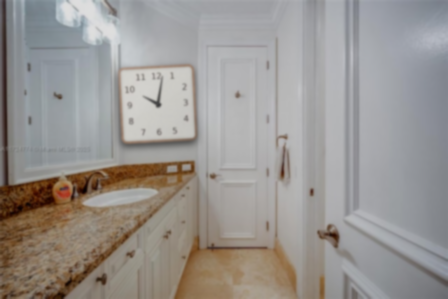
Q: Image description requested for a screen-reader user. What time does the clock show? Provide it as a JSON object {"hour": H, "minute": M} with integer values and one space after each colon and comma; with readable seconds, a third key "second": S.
{"hour": 10, "minute": 2}
